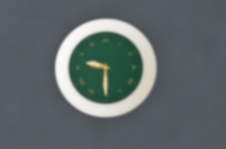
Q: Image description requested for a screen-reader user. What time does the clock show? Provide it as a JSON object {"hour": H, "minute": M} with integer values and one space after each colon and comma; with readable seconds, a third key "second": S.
{"hour": 9, "minute": 30}
